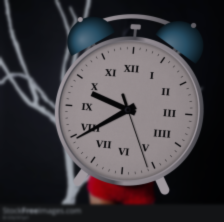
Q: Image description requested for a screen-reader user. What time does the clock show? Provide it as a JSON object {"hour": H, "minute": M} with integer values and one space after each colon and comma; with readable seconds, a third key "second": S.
{"hour": 9, "minute": 39, "second": 26}
